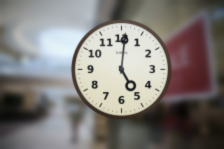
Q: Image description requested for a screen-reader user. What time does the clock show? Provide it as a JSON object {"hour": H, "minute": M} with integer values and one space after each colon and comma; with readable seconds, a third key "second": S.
{"hour": 5, "minute": 1}
